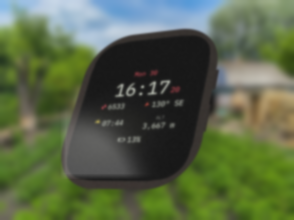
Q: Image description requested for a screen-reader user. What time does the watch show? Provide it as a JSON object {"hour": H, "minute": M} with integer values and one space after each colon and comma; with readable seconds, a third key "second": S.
{"hour": 16, "minute": 17}
